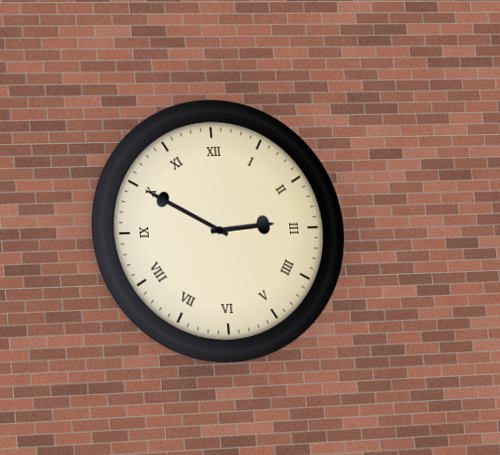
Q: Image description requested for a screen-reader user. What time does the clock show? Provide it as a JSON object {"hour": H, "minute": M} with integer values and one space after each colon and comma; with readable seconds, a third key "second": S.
{"hour": 2, "minute": 50}
